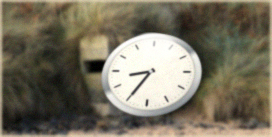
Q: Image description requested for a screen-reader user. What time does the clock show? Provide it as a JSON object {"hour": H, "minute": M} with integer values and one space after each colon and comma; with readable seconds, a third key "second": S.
{"hour": 8, "minute": 35}
